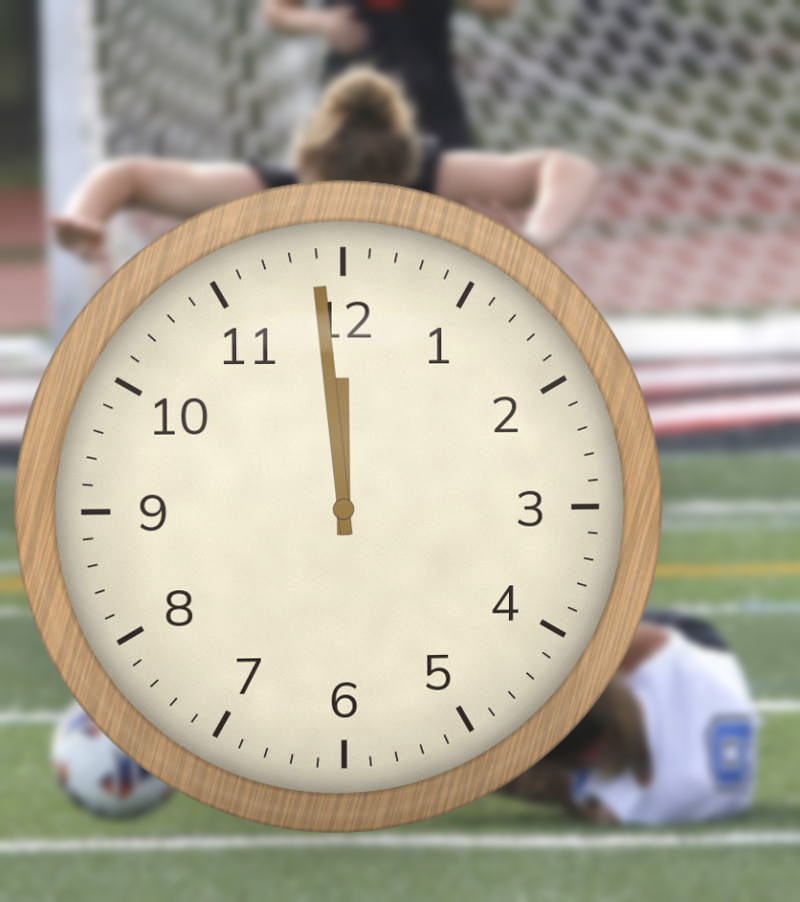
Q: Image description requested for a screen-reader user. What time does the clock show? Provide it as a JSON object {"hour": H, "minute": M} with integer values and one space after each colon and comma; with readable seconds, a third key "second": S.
{"hour": 11, "minute": 59}
